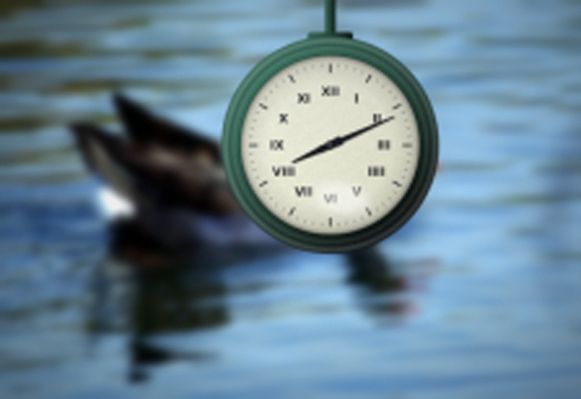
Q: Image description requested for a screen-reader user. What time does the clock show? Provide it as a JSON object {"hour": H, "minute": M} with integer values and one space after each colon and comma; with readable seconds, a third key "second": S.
{"hour": 8, "minute": 11}
